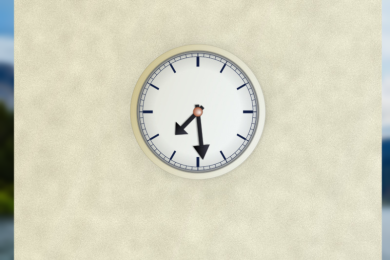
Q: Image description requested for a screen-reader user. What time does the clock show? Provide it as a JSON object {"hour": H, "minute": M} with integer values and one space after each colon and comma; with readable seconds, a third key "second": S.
{"hour": 7, "minute": 29}
